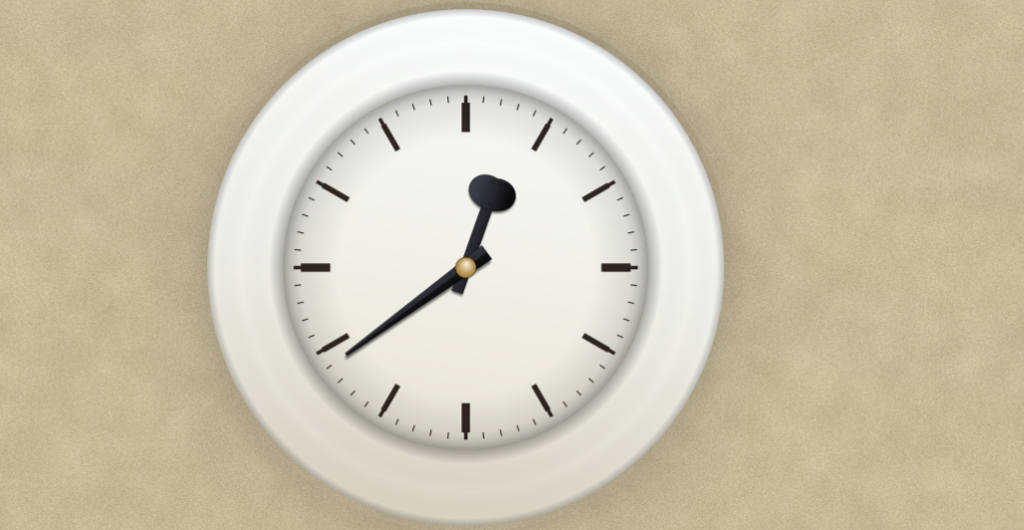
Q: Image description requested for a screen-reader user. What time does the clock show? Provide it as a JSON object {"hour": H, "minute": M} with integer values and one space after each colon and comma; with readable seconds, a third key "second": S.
{"hour": 12, "minute": 39}
